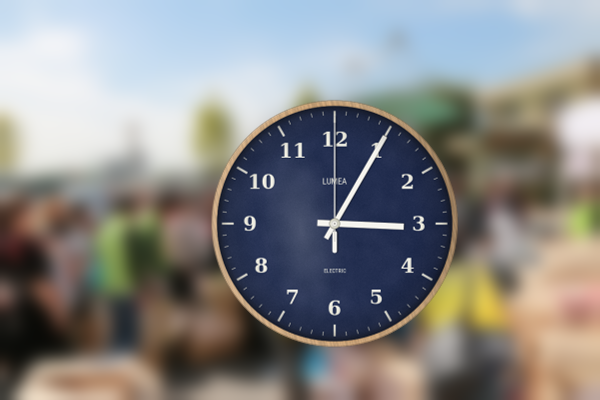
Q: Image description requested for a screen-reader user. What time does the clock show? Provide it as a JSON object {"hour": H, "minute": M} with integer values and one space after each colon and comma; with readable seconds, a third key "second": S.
{"hour": 3, "minute": 5, "second": 0}
